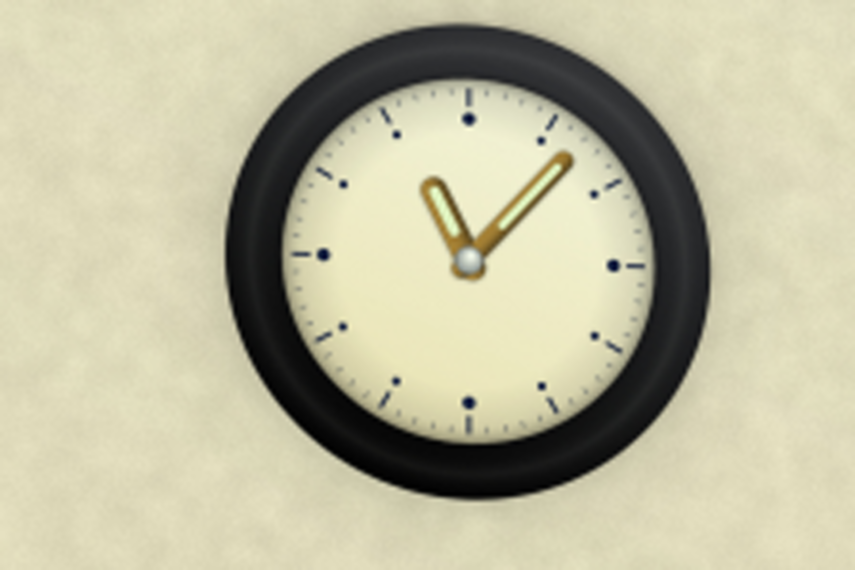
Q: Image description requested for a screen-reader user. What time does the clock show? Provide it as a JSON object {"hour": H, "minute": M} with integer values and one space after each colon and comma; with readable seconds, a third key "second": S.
{"hour": 11, "minute": 7}
